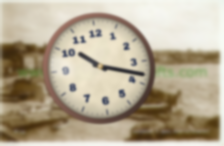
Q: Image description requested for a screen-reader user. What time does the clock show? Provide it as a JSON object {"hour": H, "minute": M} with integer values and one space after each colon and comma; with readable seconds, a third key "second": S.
{"hour": 10, "minute": 18}
